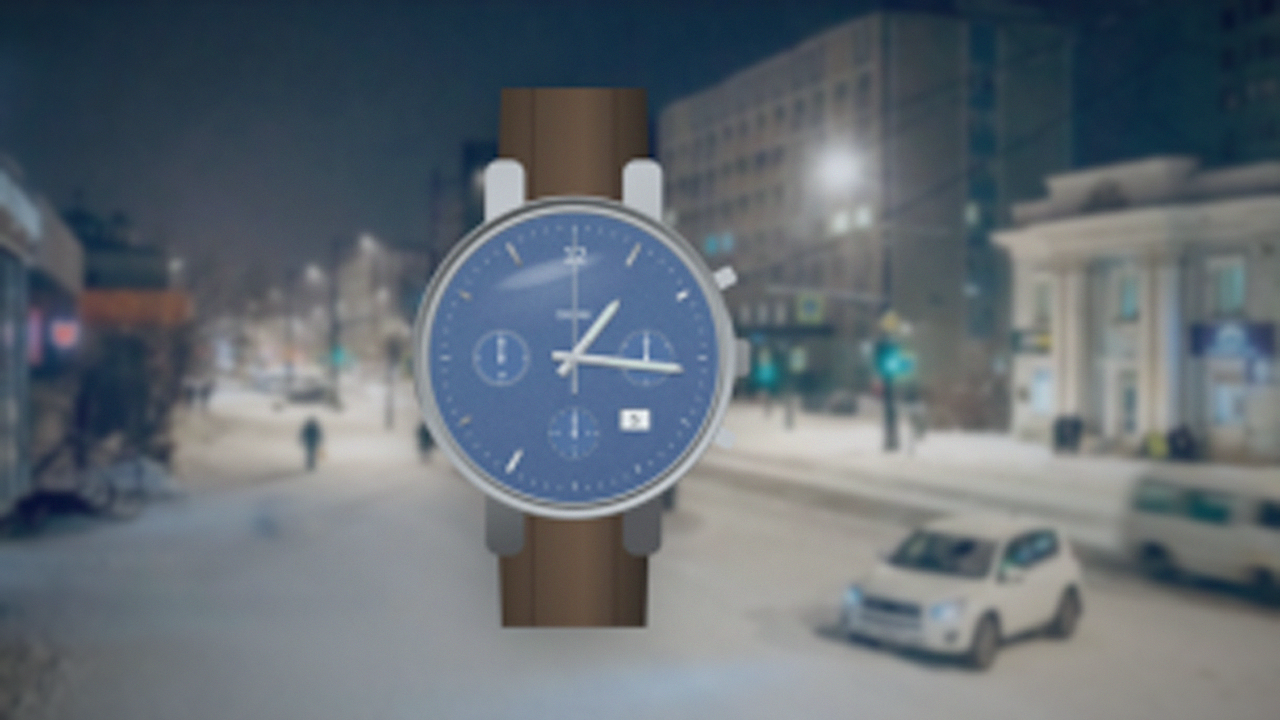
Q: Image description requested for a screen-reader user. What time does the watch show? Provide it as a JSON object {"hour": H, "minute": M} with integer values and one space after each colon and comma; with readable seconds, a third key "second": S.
{"hour": 1, "minute": 16}
